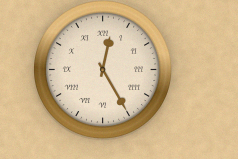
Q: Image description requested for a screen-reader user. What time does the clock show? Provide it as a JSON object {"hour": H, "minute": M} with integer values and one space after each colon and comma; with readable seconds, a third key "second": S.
{"hour": 12, "minute": 25}
